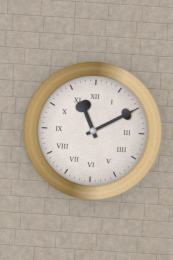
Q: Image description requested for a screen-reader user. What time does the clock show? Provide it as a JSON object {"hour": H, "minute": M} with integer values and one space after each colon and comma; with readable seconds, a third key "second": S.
{"hour": 11, "minute": 10}
